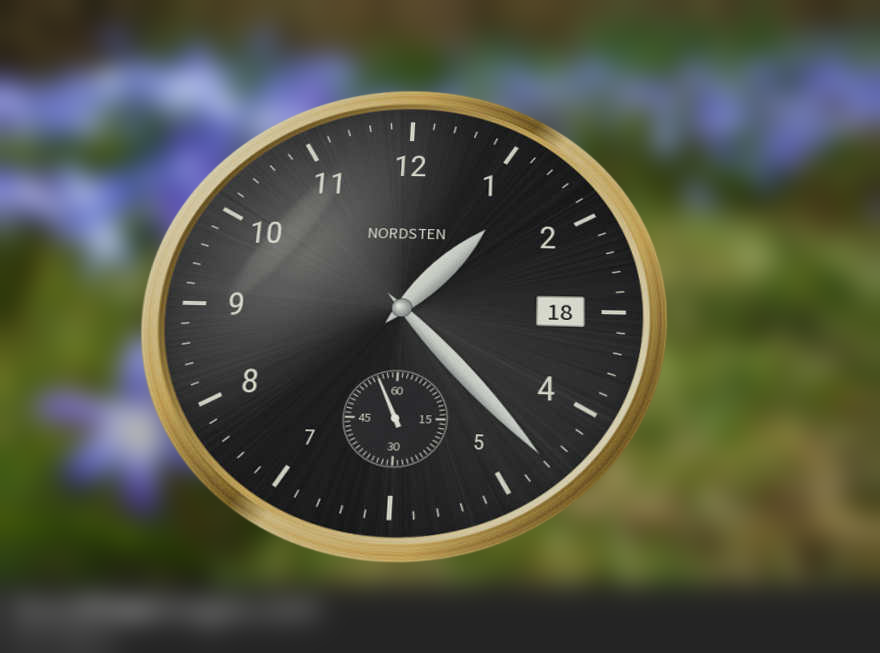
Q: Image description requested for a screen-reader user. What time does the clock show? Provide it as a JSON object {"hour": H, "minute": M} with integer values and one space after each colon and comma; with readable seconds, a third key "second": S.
{"hour": 1, "minute": 22, "second": 56}
